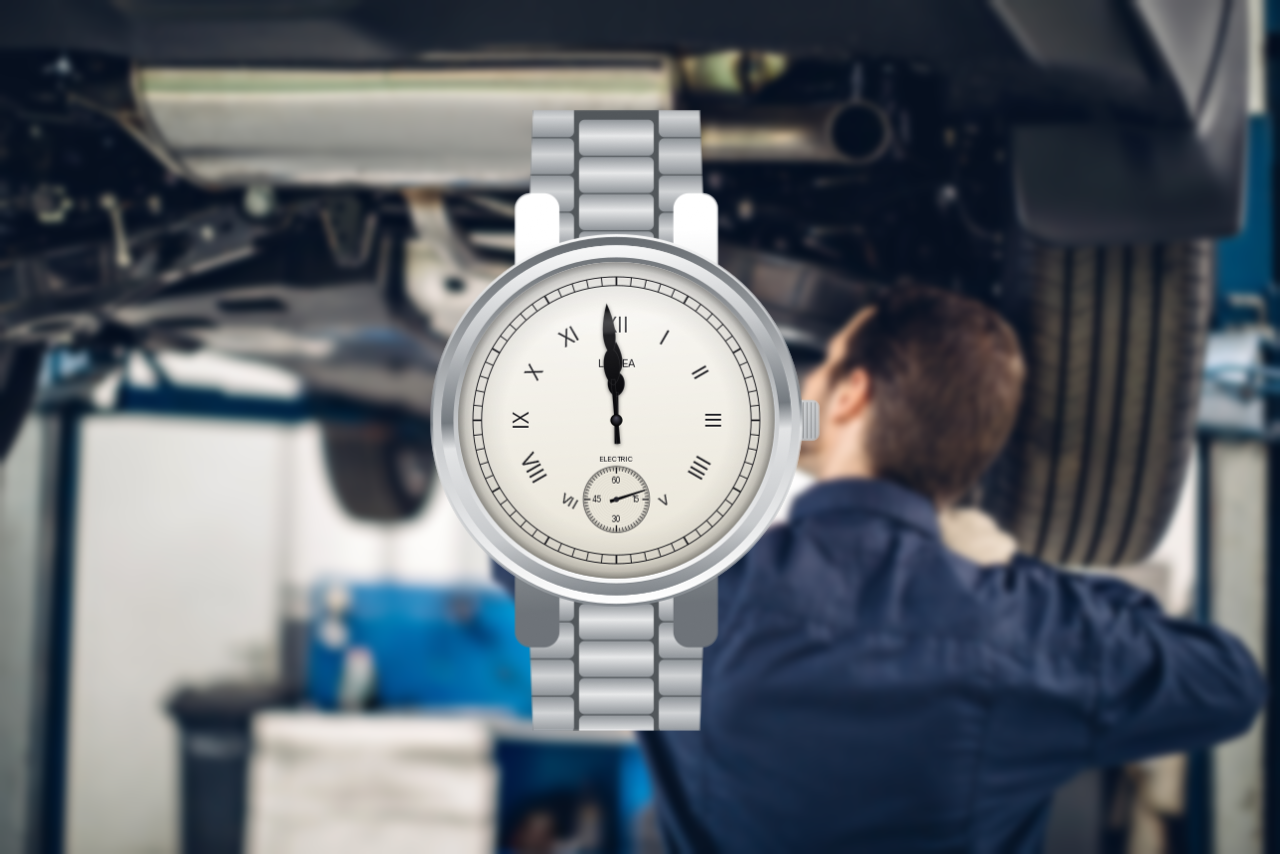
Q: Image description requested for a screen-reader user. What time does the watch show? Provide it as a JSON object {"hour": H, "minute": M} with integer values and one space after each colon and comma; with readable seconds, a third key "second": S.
{"hour": 11, "minute": 59, "second": 12}
